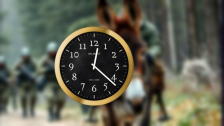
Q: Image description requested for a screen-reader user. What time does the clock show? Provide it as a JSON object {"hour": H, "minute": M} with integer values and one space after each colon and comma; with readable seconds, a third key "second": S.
{"hour": 12, "minute": 22}
